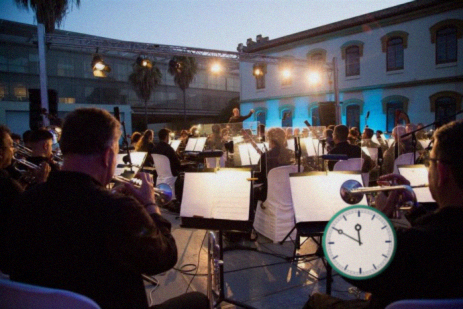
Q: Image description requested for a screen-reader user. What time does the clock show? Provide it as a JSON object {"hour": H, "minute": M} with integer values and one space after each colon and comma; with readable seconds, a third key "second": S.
{"hour": 11, "minute": 50}
